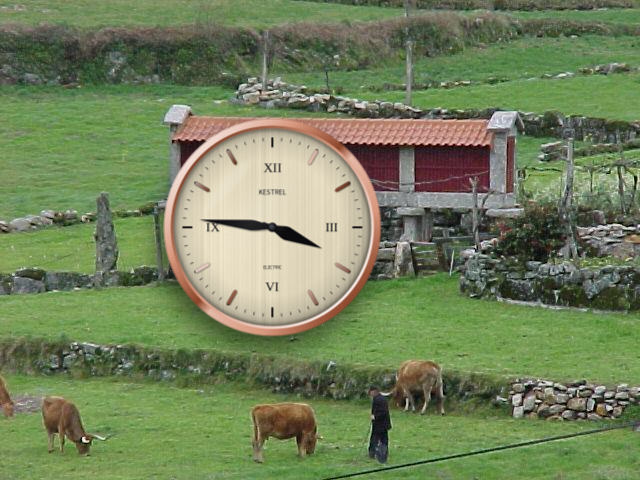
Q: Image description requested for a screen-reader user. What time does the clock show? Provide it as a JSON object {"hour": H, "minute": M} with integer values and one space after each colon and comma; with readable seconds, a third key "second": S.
{"hour": 3, "minute": 46}
